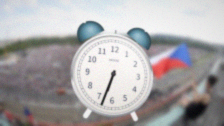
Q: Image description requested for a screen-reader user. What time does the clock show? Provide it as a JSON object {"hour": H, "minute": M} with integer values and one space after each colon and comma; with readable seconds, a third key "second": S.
{"hour": 6, "minute": 33}
